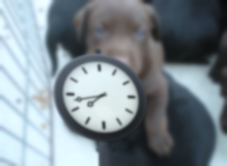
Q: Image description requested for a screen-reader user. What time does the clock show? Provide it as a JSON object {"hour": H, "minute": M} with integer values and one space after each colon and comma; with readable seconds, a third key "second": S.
{"hour": 7, "minute": 43}
